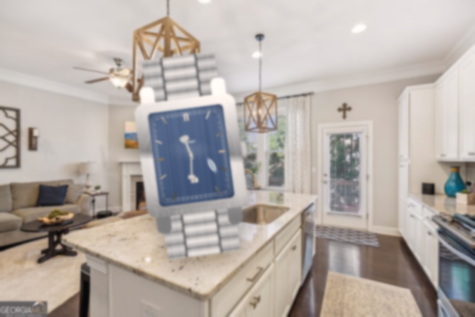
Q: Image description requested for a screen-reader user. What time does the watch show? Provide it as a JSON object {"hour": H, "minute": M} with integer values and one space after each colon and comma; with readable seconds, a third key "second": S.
{"hour": 11, "minute": 31}
